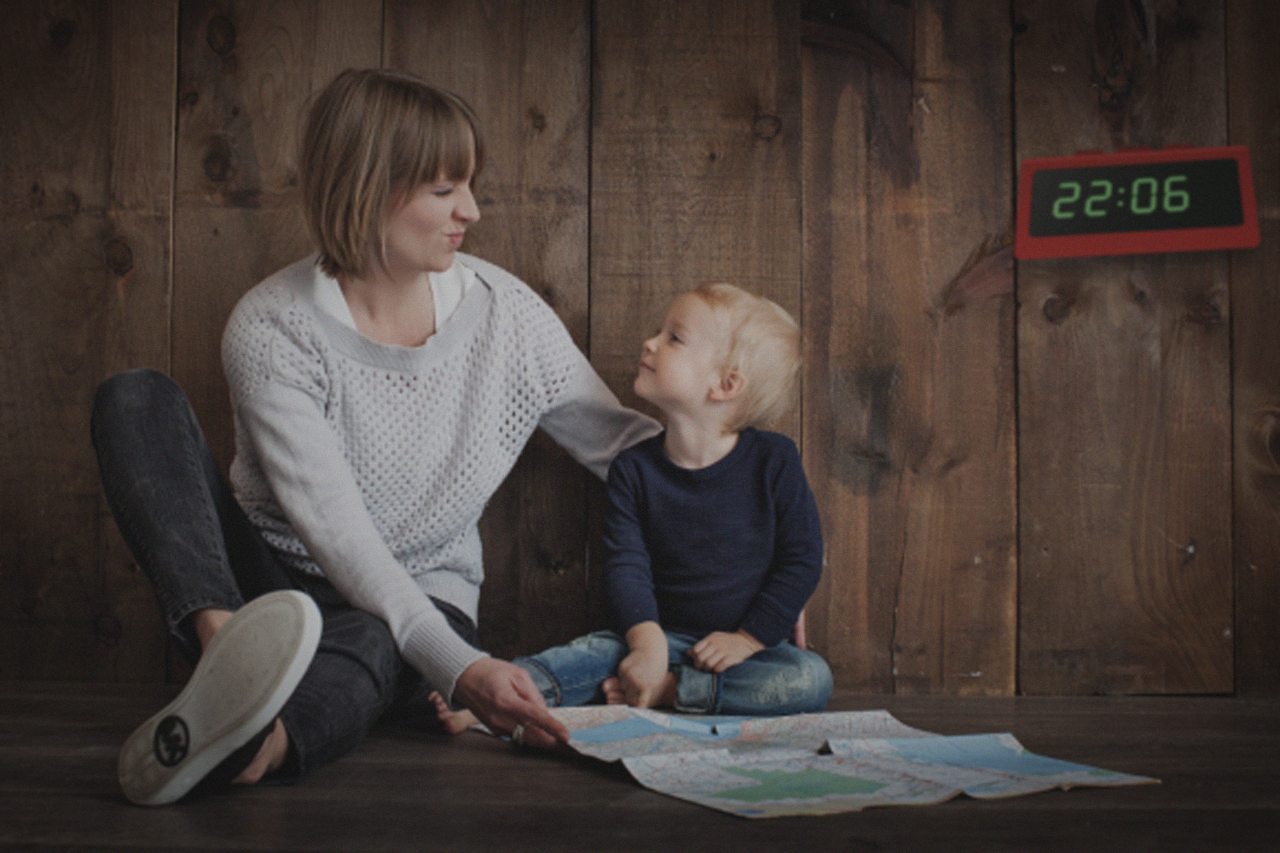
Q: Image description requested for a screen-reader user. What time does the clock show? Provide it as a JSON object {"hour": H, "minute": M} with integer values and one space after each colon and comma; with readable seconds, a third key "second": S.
{"hour": 22, "minute": 6}
